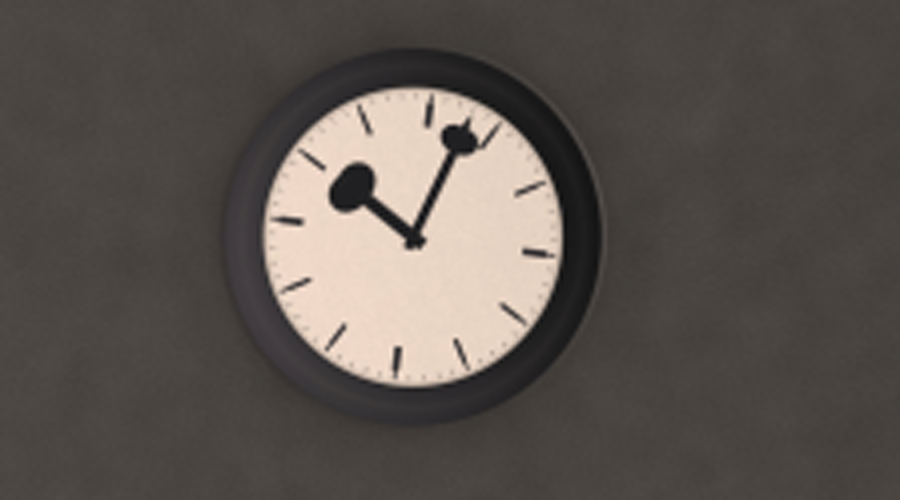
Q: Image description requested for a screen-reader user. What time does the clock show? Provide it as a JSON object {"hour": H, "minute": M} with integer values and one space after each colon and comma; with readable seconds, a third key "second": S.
{"hour": 10, "minute": 3}
